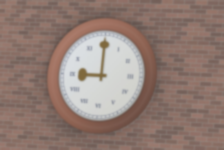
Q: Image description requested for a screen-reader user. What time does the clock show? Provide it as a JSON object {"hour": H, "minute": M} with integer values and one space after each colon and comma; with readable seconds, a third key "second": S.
{"hour": 9, "minute": 0}
